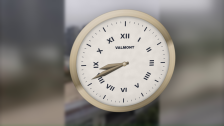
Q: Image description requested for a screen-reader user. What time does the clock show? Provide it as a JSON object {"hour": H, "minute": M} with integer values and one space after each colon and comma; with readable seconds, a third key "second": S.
{"hour": 8, "minute": 41}
